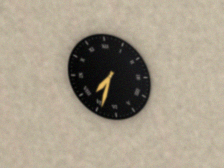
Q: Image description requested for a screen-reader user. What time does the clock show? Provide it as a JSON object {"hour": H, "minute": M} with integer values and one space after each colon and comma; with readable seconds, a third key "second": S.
{"hour": 7, "minute": 34}
